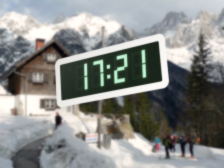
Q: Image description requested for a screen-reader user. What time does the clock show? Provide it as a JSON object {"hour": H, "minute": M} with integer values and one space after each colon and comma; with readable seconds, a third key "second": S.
{"hour": 17, "minute": 21}
